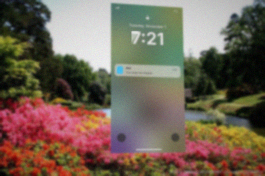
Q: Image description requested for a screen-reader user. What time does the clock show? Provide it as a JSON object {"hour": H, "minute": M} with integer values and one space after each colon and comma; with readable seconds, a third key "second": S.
{"hour": 7, "minute": 21}
